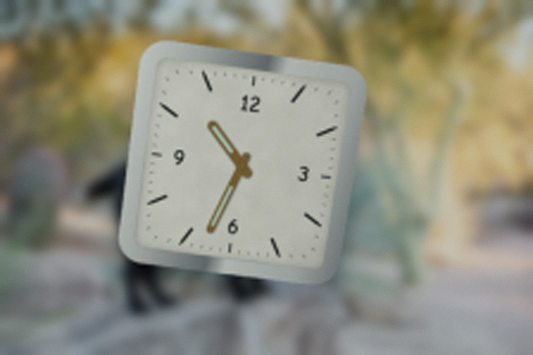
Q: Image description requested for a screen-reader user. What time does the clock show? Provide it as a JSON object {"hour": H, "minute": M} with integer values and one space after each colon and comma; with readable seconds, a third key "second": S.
{"hour": 10, "minute": 33}
